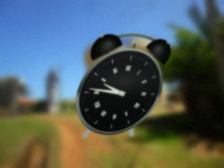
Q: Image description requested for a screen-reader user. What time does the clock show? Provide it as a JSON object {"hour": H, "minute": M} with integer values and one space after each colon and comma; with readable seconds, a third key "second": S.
{"hour": 9, "minute": 46}
